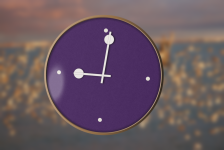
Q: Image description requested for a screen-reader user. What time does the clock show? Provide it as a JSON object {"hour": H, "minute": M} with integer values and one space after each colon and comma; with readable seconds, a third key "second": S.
{"hour": 9, "minute": 1}
